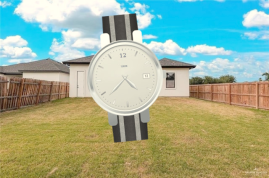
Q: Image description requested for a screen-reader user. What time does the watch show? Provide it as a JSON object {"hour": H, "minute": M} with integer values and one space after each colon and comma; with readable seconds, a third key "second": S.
{"hour": 4, "minute": 38}
